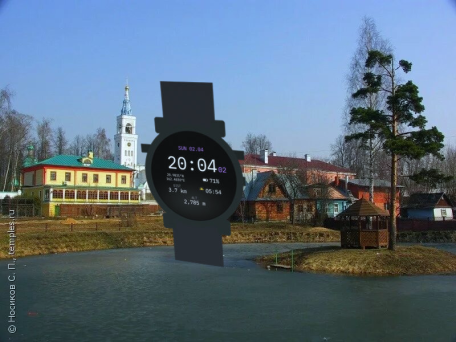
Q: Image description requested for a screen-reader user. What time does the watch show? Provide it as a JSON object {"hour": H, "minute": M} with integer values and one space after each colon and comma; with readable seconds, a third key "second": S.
{"hour": 20, "minute": 4}
